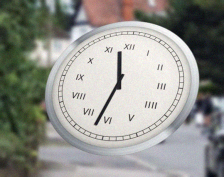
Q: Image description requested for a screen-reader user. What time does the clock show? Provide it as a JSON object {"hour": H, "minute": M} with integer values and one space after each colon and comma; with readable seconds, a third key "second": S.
{"hour": 11, "minute": 32}
